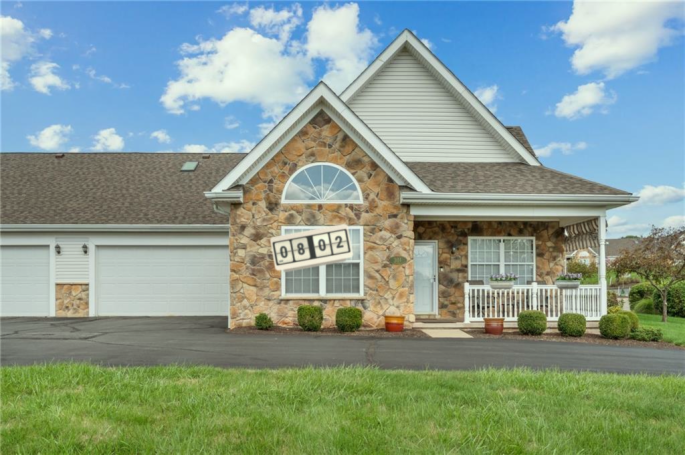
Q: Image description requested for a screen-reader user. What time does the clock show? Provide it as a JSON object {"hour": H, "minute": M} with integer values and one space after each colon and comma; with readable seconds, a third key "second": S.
{"hour": 8, "minute": 2}
